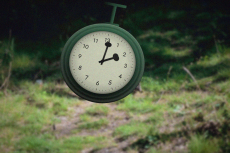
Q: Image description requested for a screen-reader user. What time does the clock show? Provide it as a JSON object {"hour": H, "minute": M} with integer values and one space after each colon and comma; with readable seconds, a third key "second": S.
{"hour": 2, "minute": 1}
